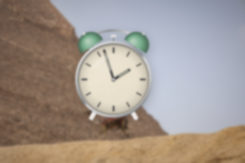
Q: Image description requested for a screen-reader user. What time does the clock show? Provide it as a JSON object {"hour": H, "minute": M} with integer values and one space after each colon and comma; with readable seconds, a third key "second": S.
{"hour": 1, "minute": 57}
